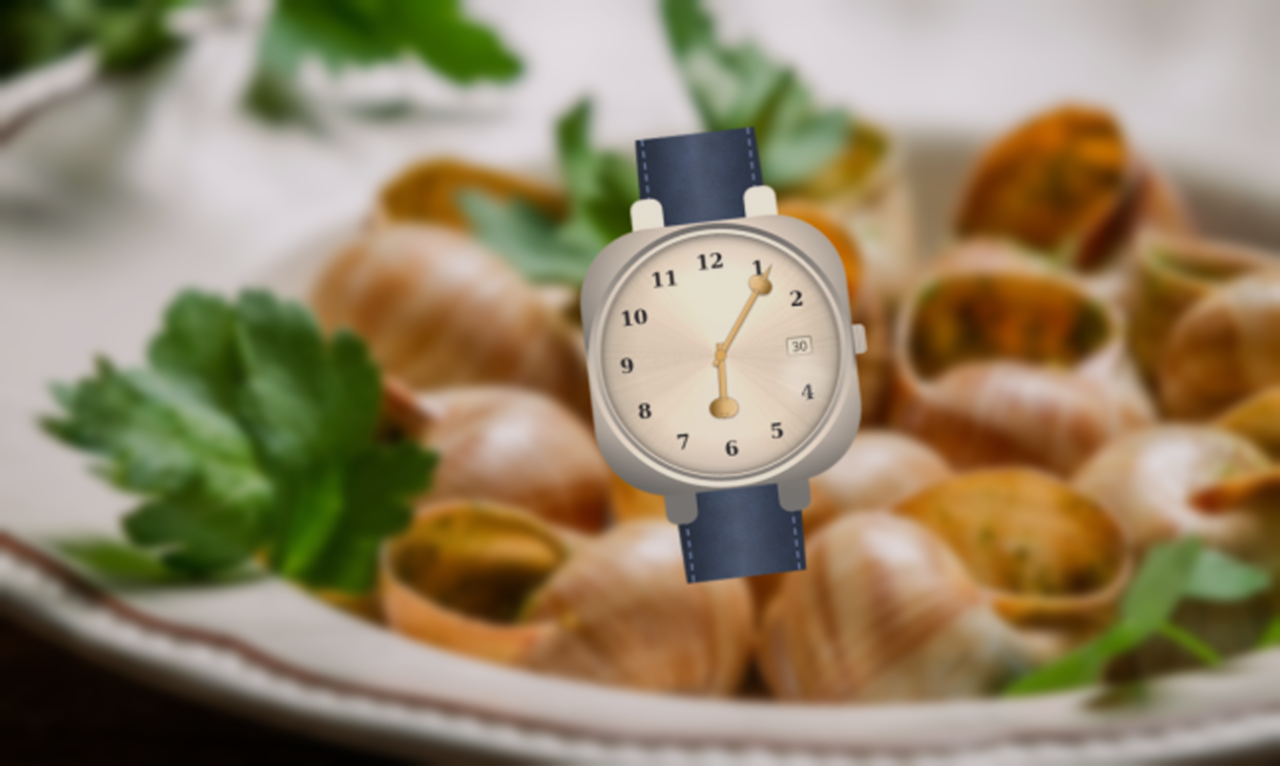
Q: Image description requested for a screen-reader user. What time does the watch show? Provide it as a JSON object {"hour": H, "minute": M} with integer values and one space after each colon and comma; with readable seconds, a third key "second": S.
{"hour": 6, "minute": 6}
